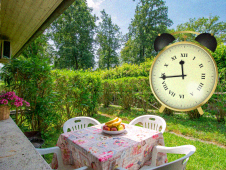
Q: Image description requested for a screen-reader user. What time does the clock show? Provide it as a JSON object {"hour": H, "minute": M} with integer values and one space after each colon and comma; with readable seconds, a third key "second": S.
{"hour": 11, "minute": 44}
